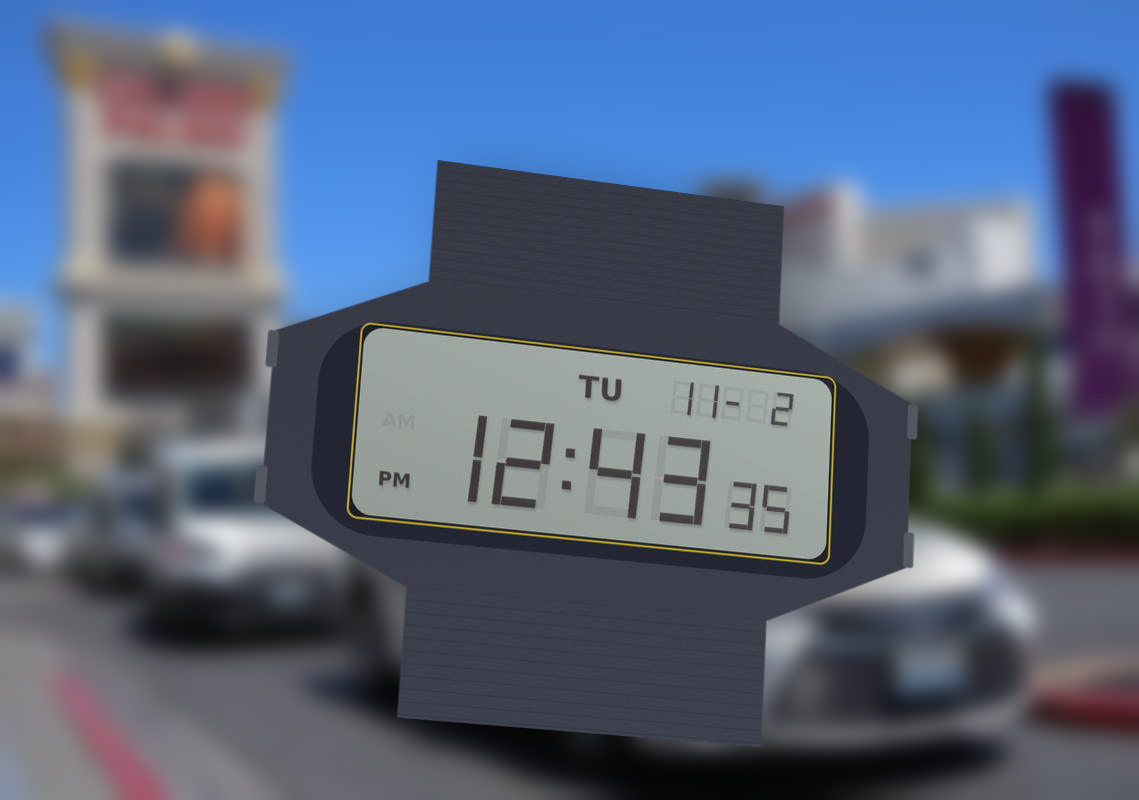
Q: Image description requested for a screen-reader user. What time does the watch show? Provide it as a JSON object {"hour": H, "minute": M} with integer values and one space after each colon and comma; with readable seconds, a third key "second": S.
{"hour": 12, "minute": 43, "second": 35}
